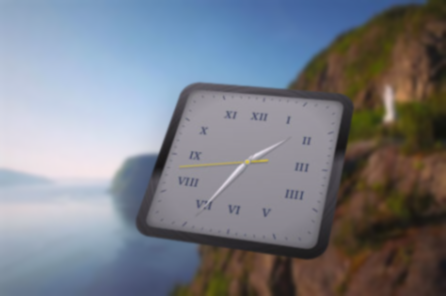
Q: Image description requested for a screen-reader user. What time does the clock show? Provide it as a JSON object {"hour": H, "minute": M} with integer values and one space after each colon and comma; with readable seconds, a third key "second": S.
{"hour": 1, "minute": 34, "second": 43}
